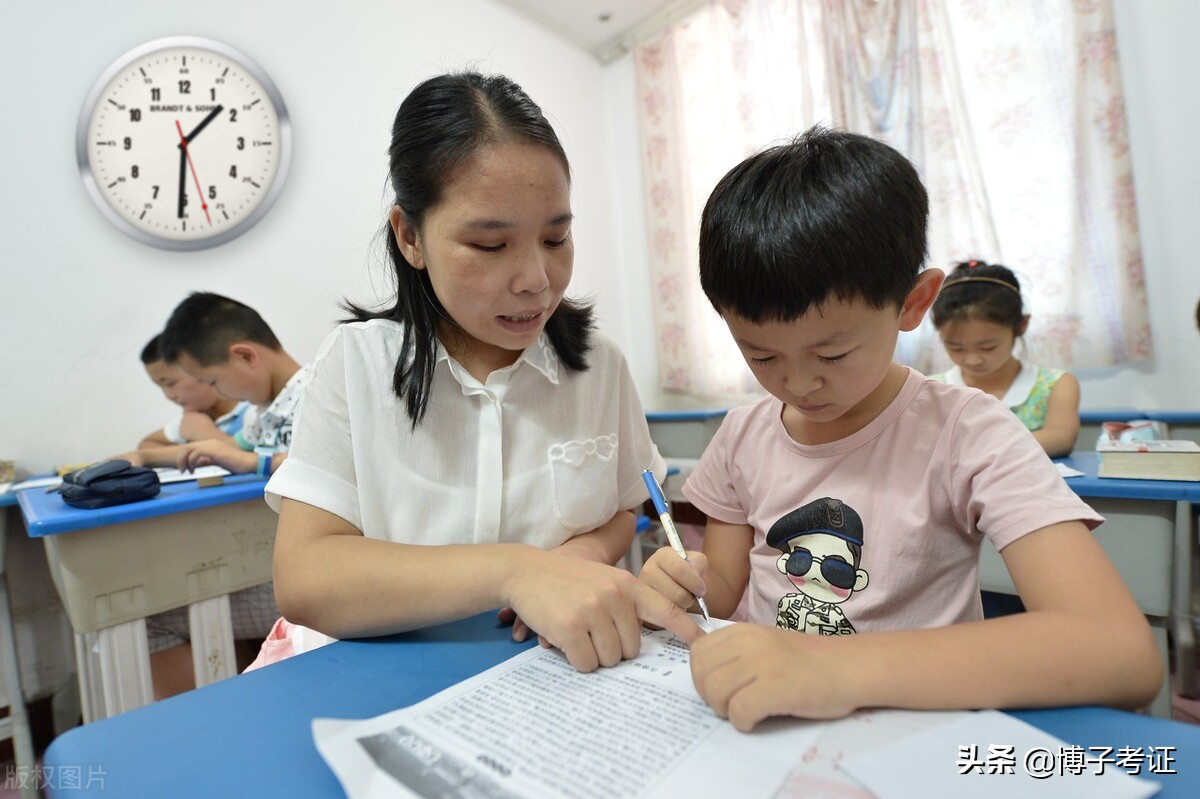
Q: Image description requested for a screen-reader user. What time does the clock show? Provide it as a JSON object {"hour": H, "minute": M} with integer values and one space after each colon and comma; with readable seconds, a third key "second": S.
{"hour": 1, "minute": 30, "second": 27}
